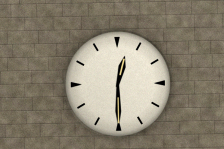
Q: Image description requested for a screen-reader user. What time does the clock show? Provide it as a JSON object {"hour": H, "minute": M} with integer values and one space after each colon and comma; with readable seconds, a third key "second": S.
{"hour": 12, "minute": 30}
